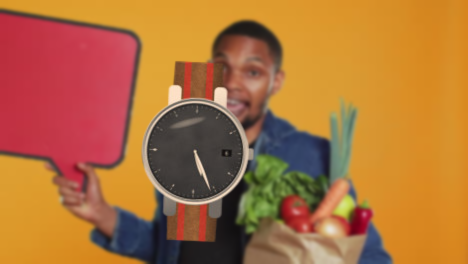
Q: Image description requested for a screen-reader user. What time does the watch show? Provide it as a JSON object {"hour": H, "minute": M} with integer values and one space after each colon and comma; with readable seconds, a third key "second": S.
{"hour": 5, "minute": 26}
